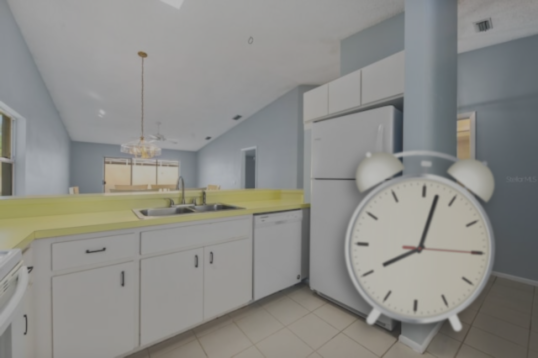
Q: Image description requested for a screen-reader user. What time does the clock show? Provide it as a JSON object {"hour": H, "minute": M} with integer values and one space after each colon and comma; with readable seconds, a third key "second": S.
{"hour": 8, "minute": 2, "second": 15}
